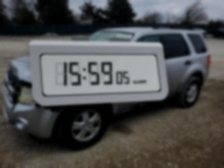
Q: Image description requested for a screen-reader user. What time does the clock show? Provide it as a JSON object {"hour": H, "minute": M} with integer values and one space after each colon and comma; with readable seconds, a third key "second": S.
{"hour": 15, "minute": 59, "second": 5}
